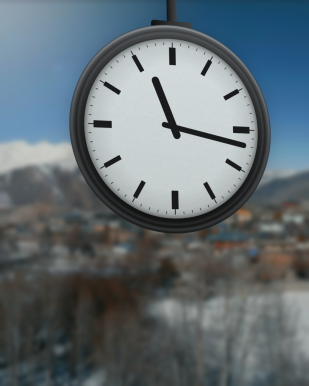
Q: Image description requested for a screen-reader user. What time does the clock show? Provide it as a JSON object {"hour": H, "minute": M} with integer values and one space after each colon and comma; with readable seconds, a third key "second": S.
{"hour": 11, "minute": 17}
